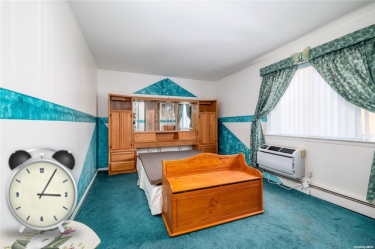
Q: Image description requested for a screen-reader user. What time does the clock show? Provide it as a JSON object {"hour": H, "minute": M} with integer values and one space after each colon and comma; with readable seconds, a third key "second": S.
{"hour": 3, "minute": 5}
